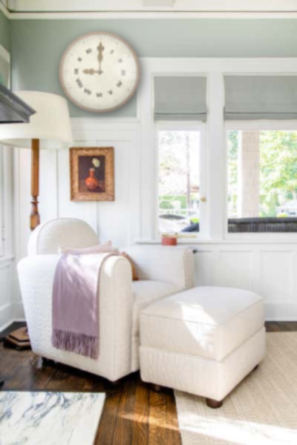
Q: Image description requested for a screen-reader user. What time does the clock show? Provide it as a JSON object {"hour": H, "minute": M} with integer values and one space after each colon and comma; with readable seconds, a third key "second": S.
{"hour": 9, "minute": 0}
